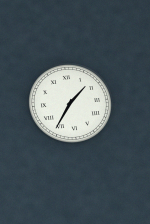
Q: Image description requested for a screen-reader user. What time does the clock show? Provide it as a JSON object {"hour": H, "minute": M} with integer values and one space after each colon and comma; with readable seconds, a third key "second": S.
{"hour": 1, "minute": 36}
